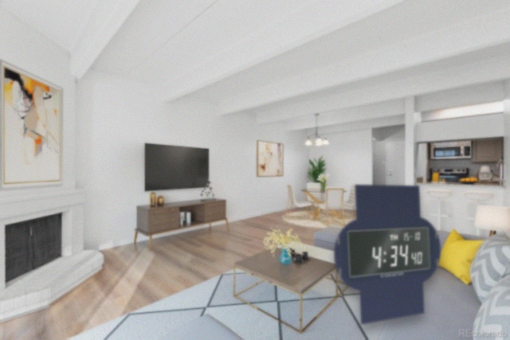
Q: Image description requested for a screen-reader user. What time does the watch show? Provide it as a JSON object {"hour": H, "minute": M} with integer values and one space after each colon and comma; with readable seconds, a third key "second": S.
{"hour": 4, "minute": 34}
